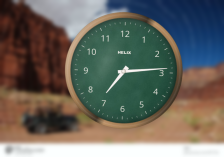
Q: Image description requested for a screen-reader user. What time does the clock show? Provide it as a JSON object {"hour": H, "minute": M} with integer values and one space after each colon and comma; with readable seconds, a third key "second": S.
{"hour": 7, "minute": 14}
